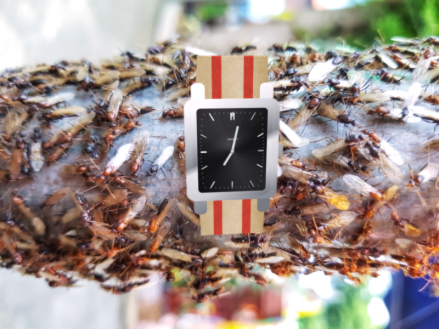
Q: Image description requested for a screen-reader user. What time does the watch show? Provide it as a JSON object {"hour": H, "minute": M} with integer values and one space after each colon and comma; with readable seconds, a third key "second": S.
{"hour": 7, "minute": 2}
